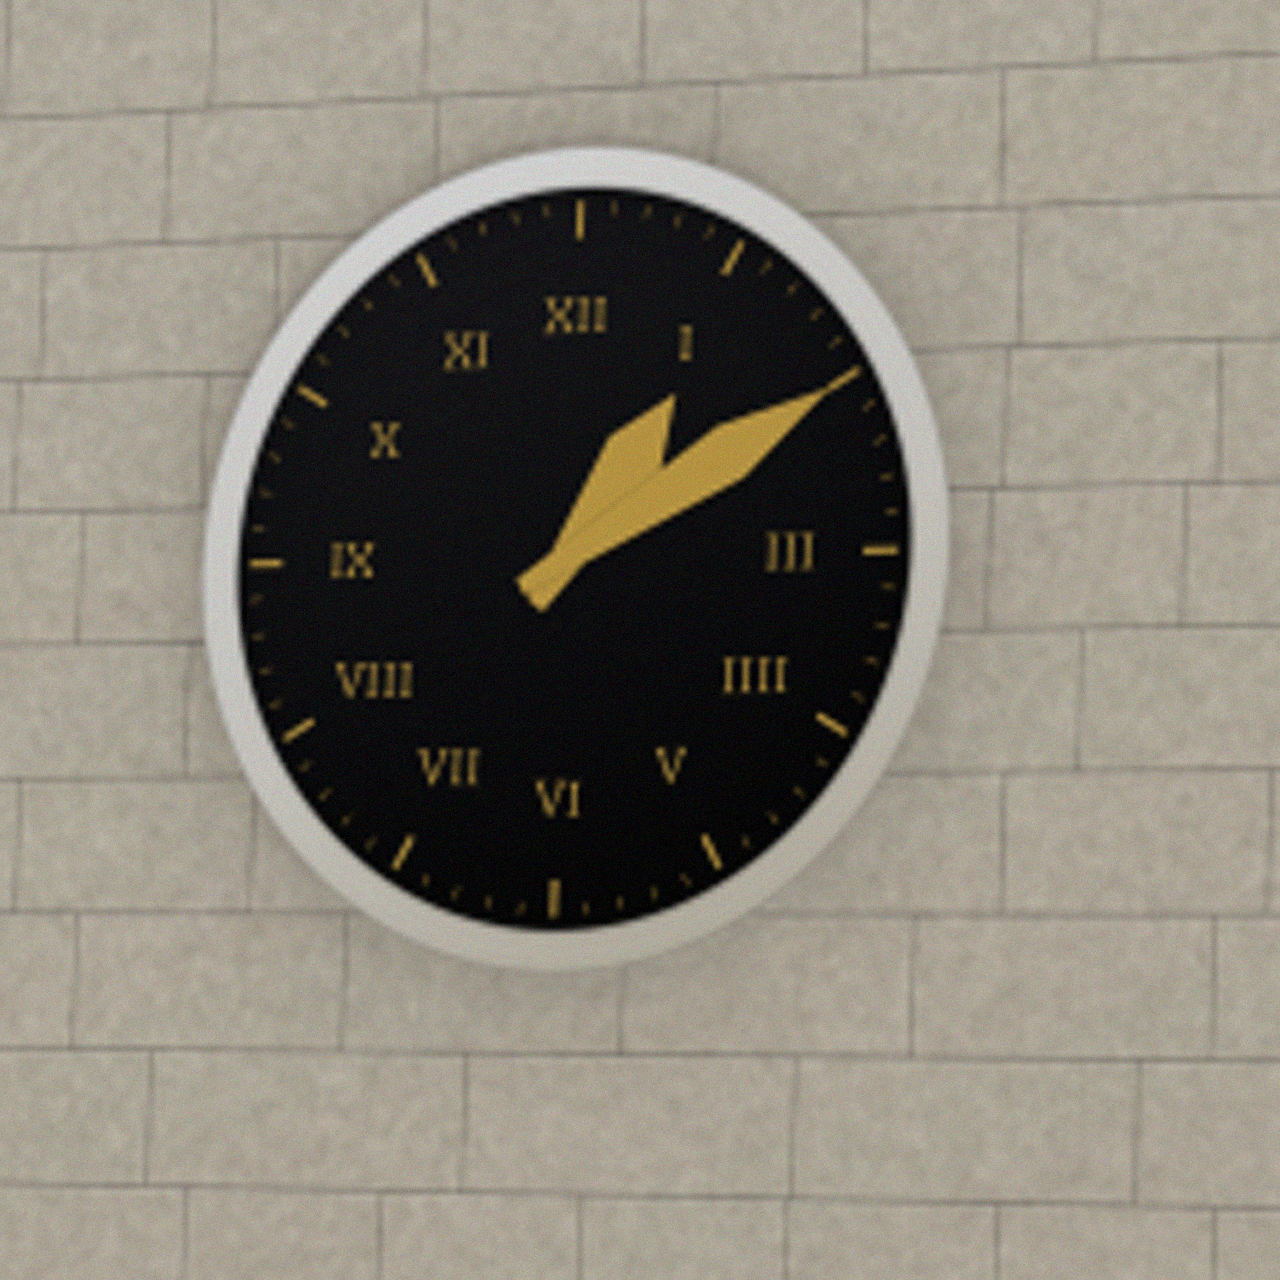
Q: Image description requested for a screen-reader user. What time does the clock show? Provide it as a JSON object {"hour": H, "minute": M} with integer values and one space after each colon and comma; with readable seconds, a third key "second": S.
{"hour": 1, "minute": 10}
